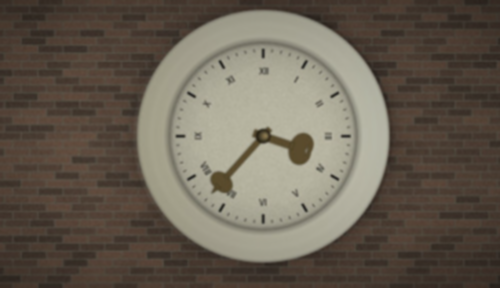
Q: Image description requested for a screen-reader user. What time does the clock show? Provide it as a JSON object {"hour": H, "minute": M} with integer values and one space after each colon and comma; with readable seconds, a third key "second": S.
{"hour": 3, "minute": 37}
